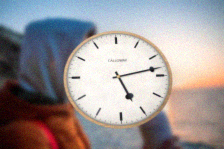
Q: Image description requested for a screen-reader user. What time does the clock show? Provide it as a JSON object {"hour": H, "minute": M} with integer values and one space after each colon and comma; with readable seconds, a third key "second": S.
{"hour": 5, "minute": 13}
